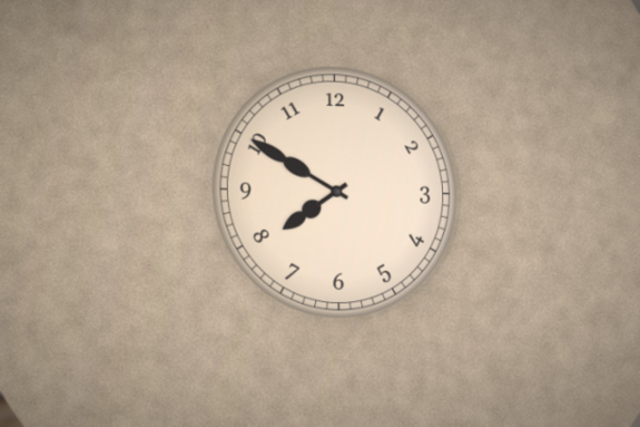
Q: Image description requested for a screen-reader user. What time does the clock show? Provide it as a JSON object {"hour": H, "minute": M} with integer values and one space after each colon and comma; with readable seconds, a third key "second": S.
{"hour": 7, "minute": 50}
